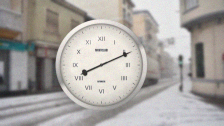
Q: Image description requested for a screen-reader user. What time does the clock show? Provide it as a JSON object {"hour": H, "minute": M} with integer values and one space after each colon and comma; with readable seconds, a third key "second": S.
{"hour": 8, "minute": 11}
